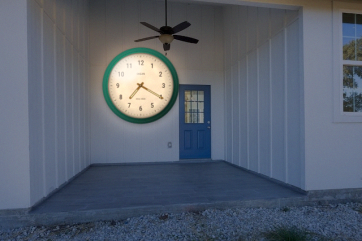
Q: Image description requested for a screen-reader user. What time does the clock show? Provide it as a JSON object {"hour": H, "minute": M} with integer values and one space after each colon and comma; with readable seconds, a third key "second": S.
{"hour": 7, "minute": 20}
